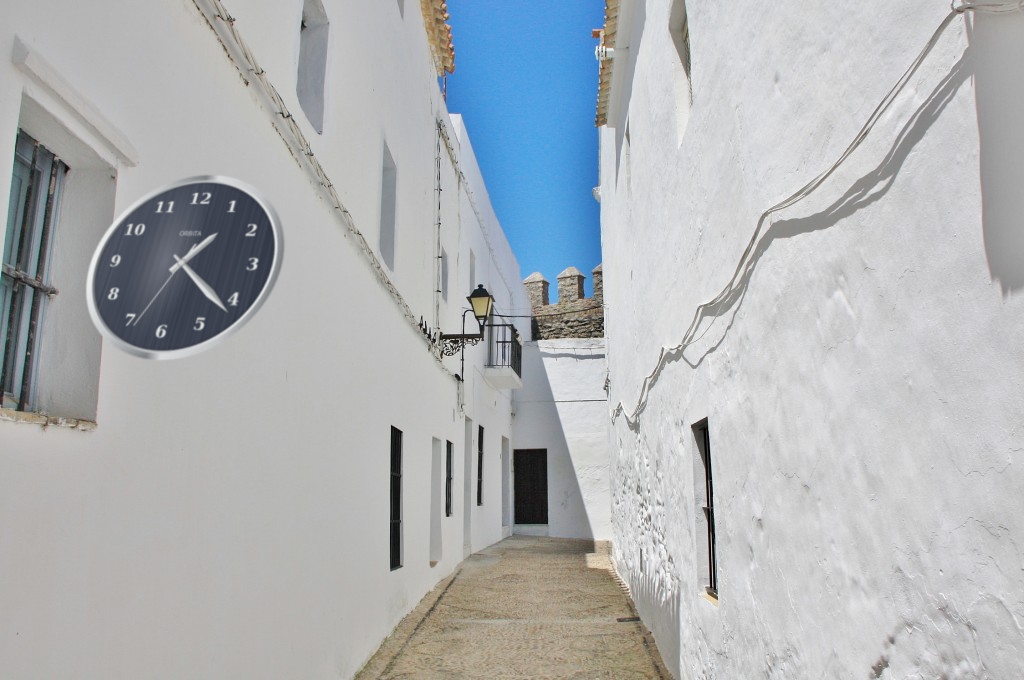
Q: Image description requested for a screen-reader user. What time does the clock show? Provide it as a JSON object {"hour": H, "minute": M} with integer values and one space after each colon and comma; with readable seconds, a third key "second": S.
{"hour": 1, "minute": 21, "second": 34}
